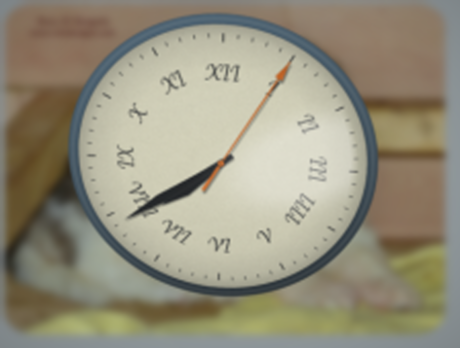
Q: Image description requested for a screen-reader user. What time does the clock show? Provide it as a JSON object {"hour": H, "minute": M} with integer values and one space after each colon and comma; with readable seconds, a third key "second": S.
{"hour": 7, "minute": 39, "second": 5}
